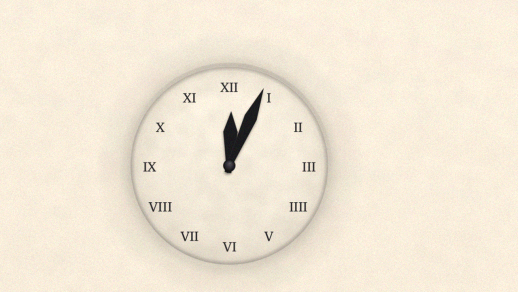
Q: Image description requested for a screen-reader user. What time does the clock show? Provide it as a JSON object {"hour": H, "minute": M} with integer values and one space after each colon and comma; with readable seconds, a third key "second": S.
{"hour": 12, "minute": 4}
